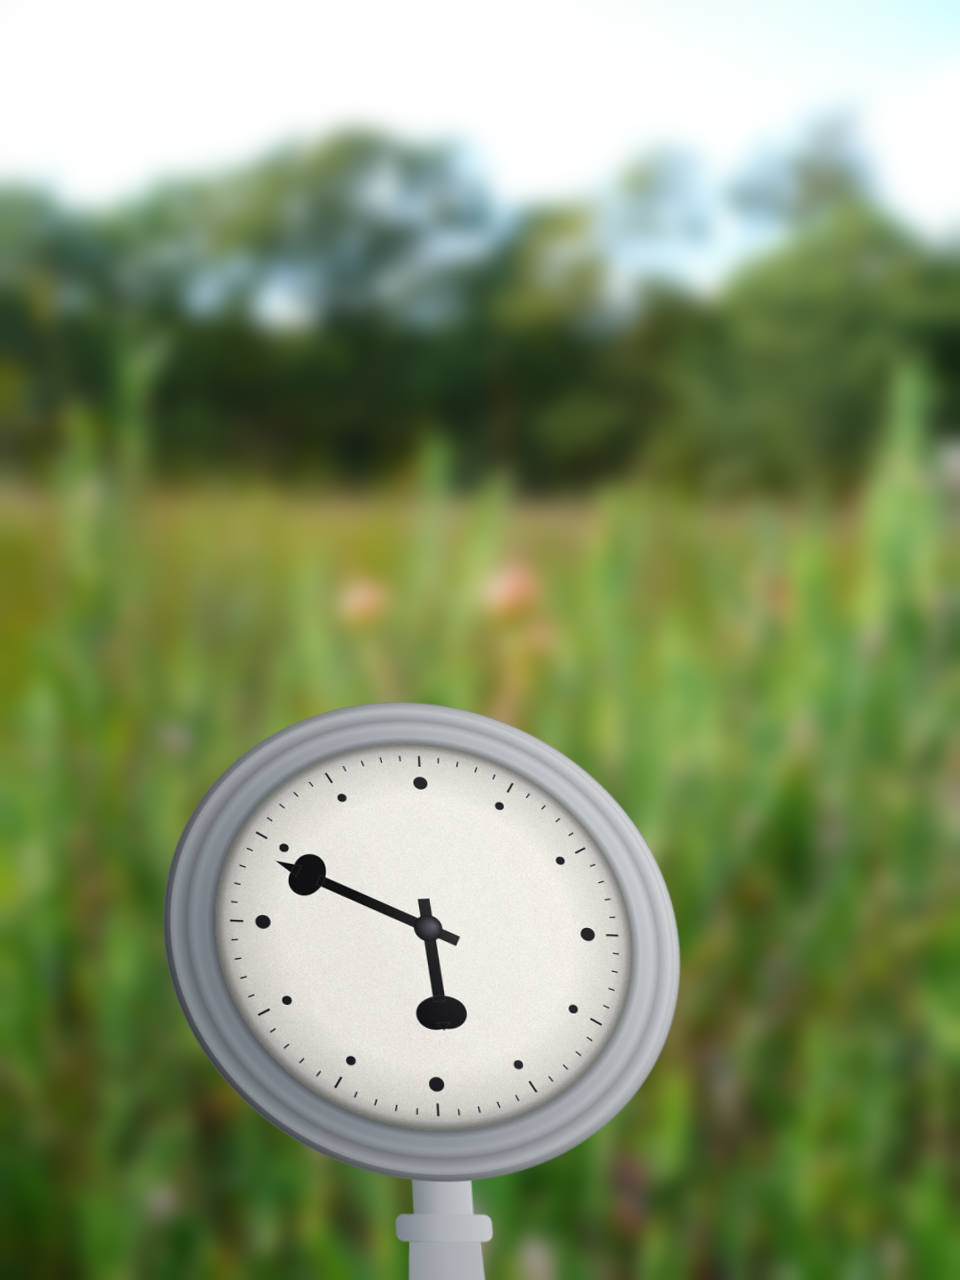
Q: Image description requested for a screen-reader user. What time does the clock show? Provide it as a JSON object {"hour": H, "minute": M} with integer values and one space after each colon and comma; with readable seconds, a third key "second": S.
{"hour": 5, "minute": 49}
